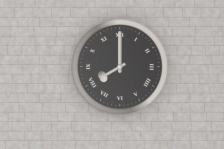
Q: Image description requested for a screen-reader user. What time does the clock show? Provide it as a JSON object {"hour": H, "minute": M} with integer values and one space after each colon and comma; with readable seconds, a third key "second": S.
{"hour": 8, "minute": 0}
